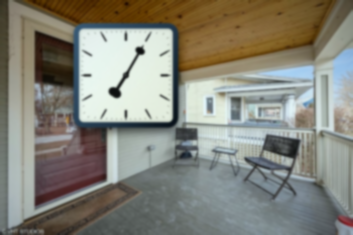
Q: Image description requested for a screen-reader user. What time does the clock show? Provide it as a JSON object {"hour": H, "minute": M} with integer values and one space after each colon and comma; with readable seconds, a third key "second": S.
{"hour": 7, "minute": 5}
